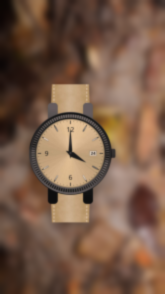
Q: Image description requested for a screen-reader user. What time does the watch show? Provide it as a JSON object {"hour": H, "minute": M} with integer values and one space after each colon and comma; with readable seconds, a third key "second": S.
{"hour": 4, "minute": 0}
